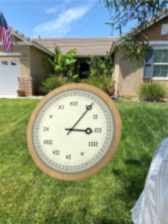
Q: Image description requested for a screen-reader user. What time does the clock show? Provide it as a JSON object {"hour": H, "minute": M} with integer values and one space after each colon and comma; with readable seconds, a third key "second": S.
{"hour": 3, "minute": 6}
